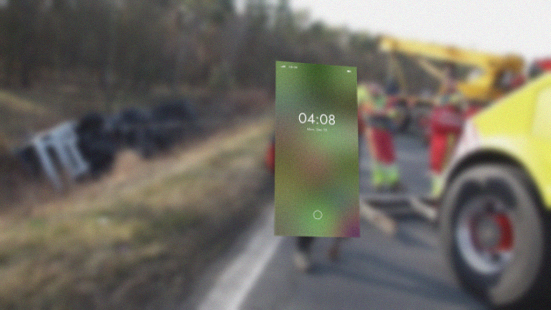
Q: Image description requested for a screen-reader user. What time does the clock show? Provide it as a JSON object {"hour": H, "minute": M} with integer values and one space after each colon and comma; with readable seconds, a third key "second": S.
{"hour": 4, "minute": 8}
